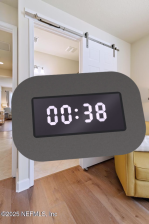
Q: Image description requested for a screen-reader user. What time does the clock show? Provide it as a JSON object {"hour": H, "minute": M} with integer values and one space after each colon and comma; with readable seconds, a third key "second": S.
{"hour": 0, "minute": 38}
